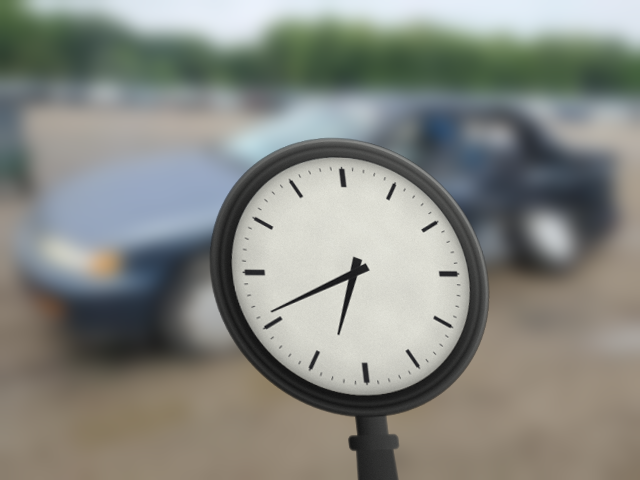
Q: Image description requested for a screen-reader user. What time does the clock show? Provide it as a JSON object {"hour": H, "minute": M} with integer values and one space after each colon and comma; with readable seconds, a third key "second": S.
{"hour": 6, "minute": 41}
